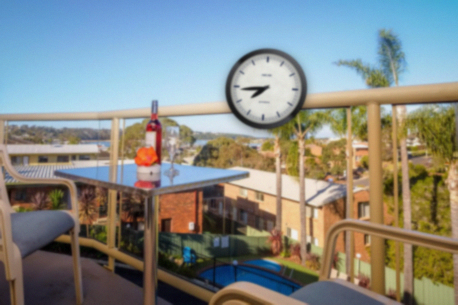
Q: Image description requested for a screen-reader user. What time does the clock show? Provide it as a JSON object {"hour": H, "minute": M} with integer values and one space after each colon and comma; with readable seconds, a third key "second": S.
{"hour": 7, "minute": 44}
